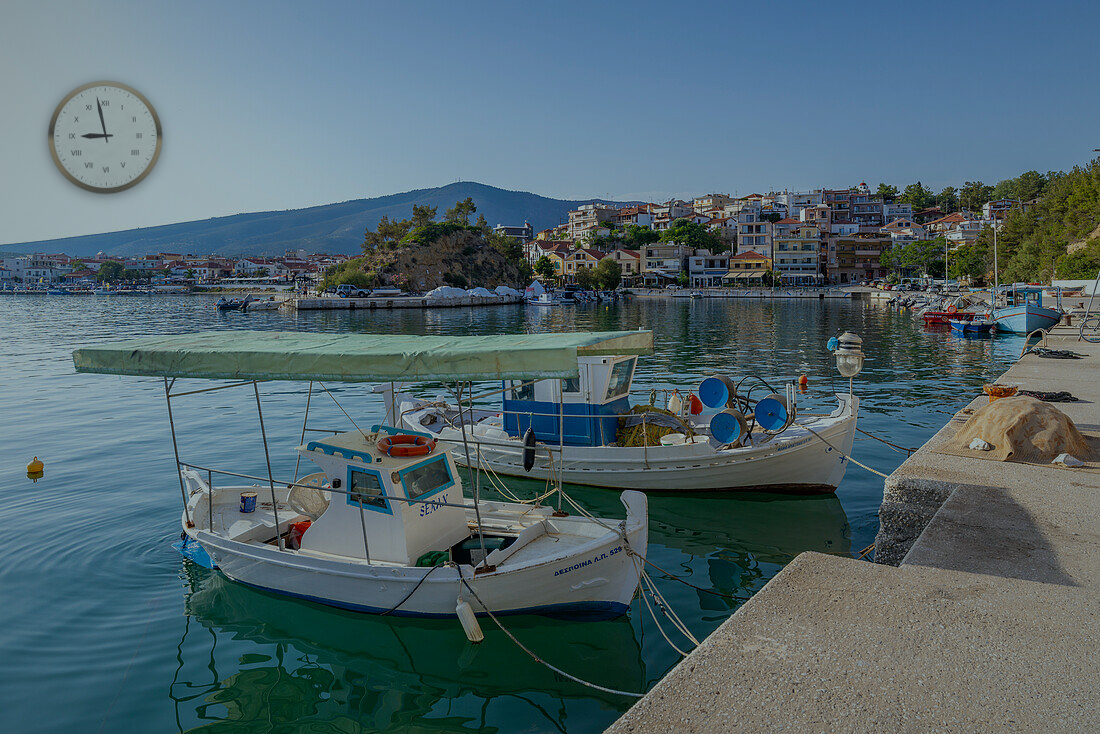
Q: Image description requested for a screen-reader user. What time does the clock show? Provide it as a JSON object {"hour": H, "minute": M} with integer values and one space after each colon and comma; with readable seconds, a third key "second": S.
{"hour": 8, "minute": 58}
